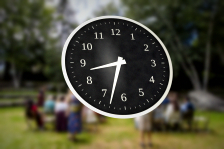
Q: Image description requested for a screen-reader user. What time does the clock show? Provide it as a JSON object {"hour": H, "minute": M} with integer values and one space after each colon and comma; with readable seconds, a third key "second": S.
{"hour": 8, "minute": 33}
